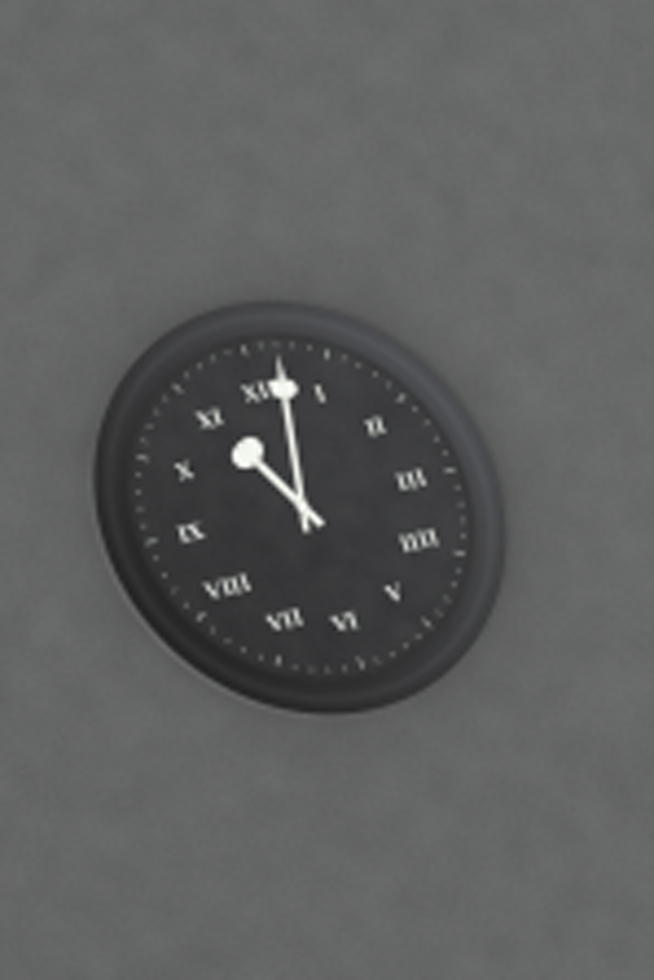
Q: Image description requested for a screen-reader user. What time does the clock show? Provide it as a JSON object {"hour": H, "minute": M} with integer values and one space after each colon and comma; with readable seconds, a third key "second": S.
{"hour": 11, "minute": 2}
